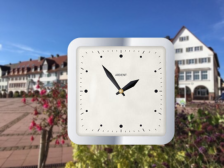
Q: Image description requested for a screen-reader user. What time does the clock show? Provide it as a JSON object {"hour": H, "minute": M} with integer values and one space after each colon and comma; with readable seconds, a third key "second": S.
{"hour": 1, "minute": 54}
